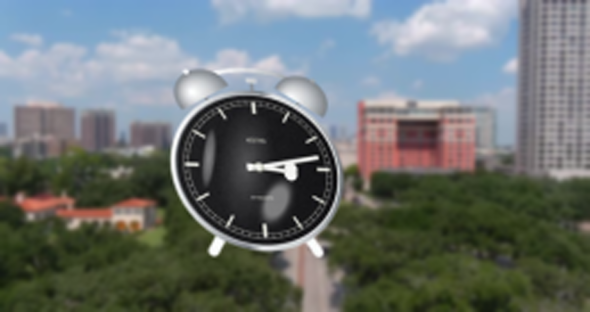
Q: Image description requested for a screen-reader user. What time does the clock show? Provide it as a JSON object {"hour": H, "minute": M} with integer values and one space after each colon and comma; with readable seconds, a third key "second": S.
{"hour": 3, "minute": 13}
